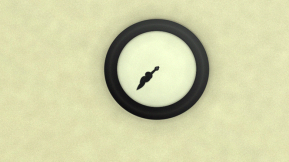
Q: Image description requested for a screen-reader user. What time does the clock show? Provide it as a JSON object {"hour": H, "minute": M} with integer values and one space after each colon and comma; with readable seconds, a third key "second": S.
{"hour": 7, "minute": 37}
